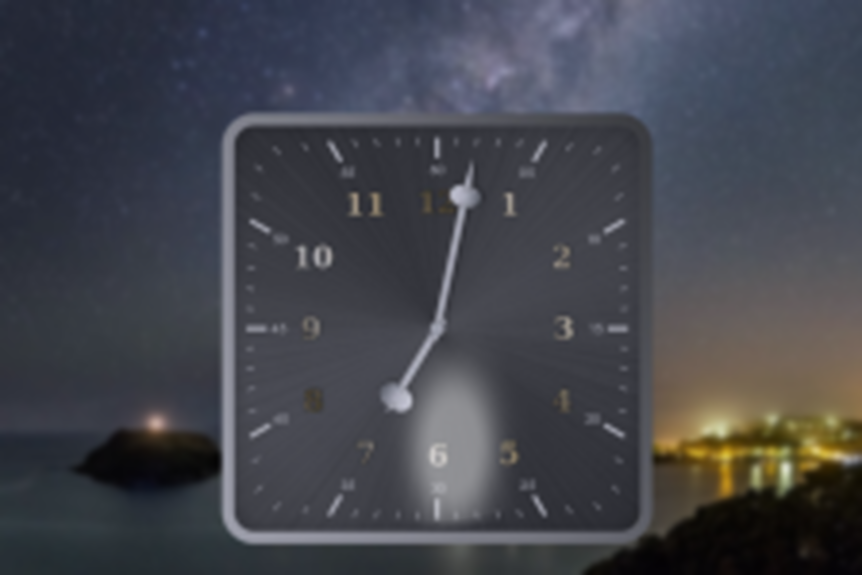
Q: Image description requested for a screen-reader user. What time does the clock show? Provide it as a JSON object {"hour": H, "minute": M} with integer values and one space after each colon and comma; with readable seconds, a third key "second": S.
{"hour": 7, "minute": 2}
